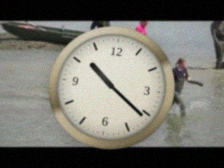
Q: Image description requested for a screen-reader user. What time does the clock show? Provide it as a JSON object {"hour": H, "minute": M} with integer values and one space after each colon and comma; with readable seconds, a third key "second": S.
{"hour": 10, "minute": 21}
